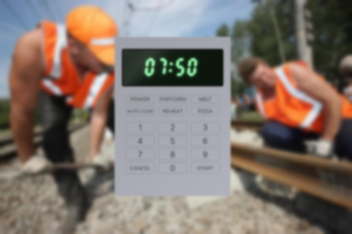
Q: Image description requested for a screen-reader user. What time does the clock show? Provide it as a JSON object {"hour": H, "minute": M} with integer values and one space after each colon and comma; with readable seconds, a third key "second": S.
{"hour": 7, "minute": 50}
